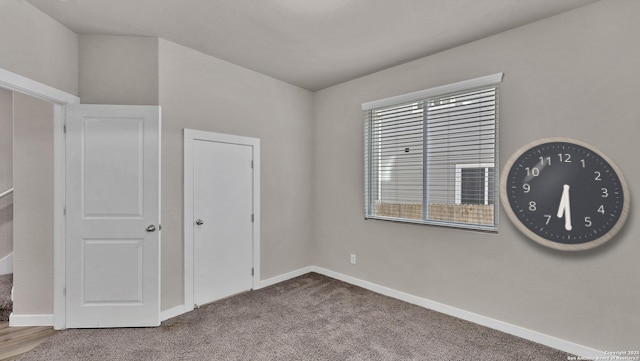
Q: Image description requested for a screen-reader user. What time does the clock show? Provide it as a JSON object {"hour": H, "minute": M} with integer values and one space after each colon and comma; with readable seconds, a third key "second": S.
{"hour": 6, "minute": 30}
